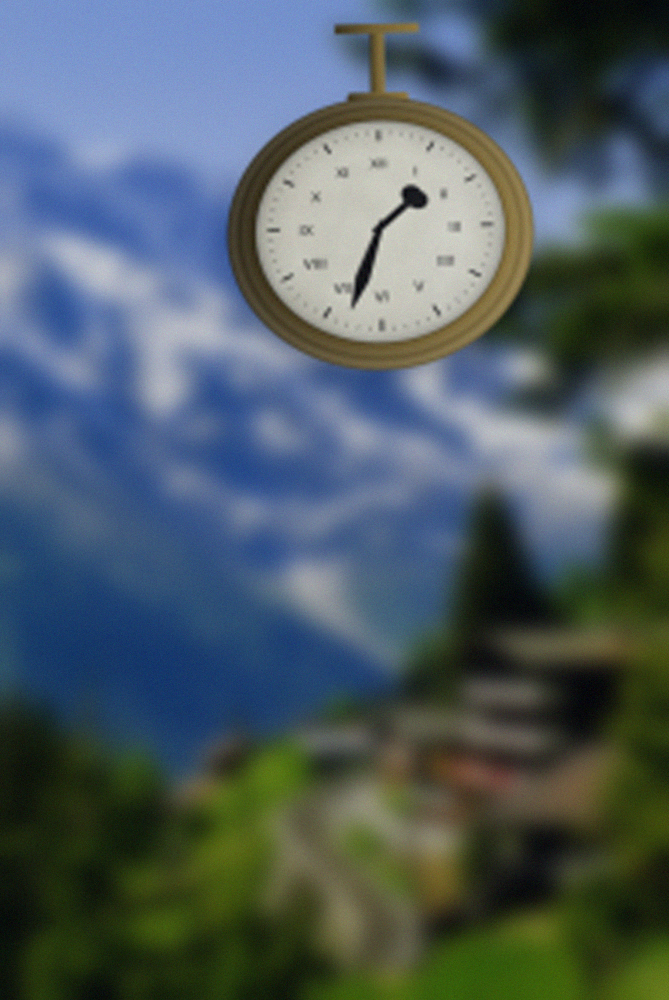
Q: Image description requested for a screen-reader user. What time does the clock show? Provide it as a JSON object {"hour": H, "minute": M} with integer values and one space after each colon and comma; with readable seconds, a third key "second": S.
{"hour": 1, "minute": 33}
